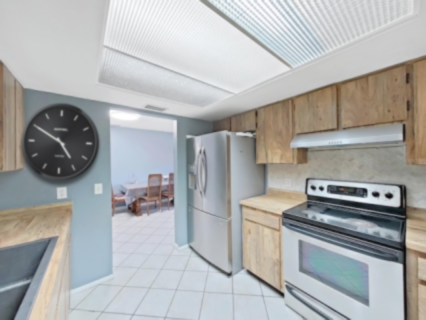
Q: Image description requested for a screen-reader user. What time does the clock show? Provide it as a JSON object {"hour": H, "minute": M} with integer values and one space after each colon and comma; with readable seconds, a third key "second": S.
{"hour": 4, "minute": 50}
